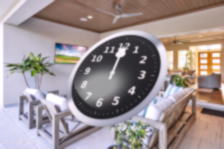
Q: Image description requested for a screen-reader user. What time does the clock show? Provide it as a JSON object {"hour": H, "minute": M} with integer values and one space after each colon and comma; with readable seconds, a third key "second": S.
{"hour": 12, "minute": 0}
